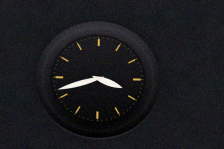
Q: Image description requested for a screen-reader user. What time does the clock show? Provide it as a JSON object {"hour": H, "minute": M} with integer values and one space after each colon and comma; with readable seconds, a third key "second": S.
{"hour": 3, "minute": 42}
